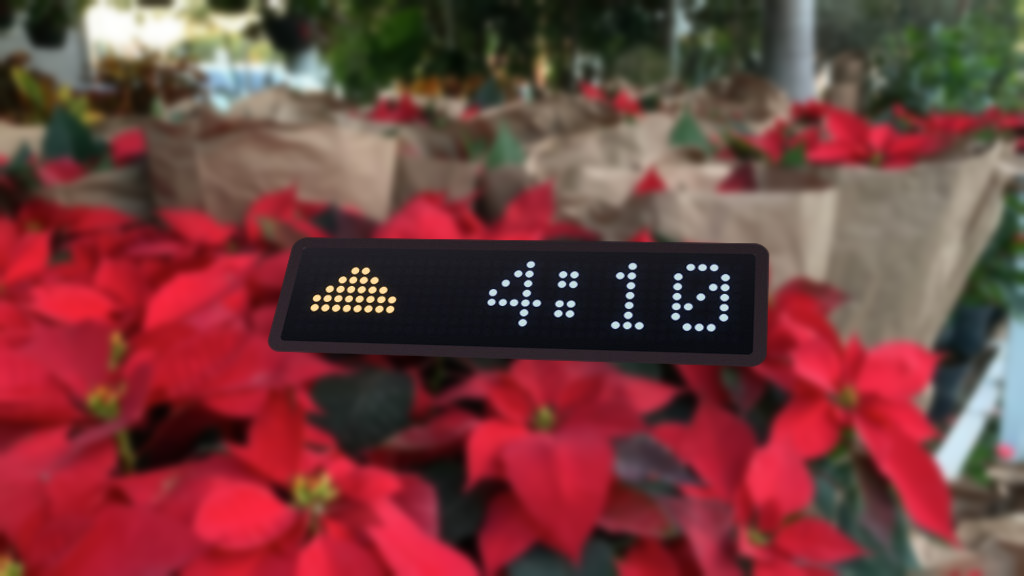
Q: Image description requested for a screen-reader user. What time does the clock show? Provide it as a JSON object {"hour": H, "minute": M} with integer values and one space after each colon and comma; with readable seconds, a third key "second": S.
{"hour": 4, "minute": 10}
